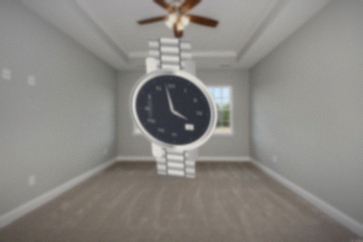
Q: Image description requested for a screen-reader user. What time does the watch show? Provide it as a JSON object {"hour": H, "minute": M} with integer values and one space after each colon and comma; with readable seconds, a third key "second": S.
{"hour": 3, "minute": 58}
